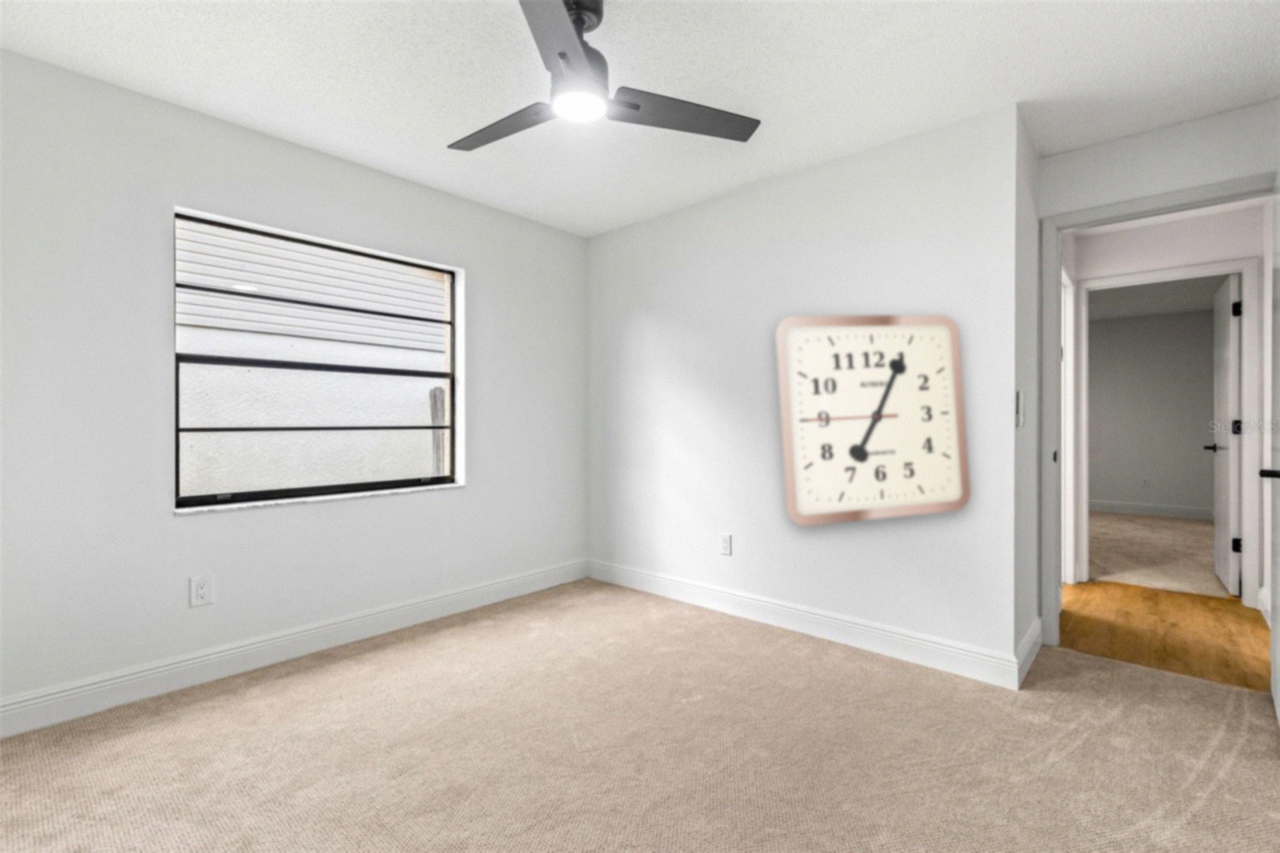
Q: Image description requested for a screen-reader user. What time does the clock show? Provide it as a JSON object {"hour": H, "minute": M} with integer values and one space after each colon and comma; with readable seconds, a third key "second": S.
{"hour": 7, "minute": 4, "second": 45}
